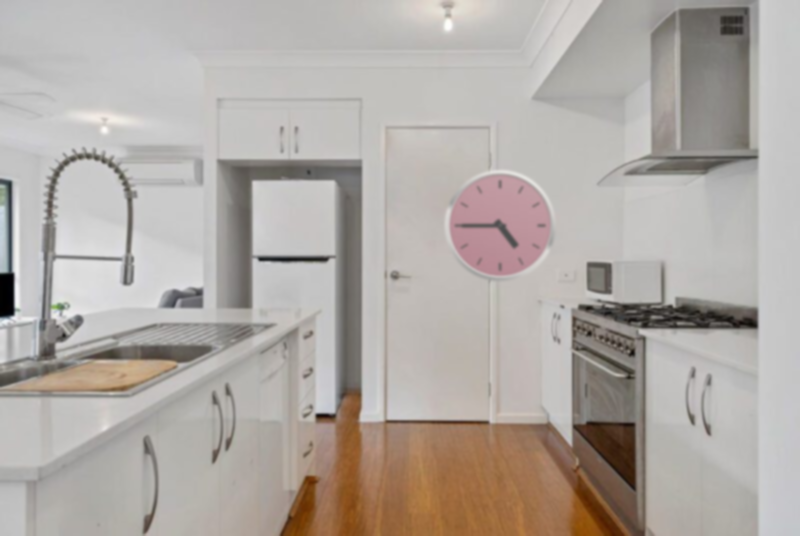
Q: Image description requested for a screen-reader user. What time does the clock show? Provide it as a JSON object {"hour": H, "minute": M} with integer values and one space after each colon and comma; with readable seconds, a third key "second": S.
{"hour": 4, "minute": 45}
